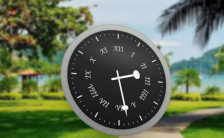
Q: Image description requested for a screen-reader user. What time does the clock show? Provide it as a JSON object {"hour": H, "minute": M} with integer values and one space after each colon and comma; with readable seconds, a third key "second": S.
{"hour": 2, "minute": 28}
